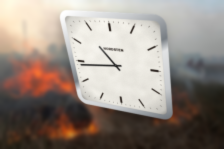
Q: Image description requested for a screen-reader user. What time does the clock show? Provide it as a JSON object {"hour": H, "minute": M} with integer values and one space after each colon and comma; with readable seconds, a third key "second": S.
{"hour": 10, "minute": 44}
